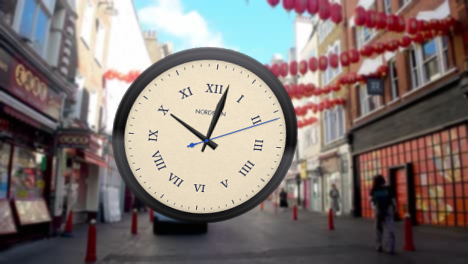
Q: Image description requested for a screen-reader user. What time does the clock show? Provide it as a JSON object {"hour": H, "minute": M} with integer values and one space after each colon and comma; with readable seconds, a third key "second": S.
{"hour": 10, "minute": 2, "second": 11}
